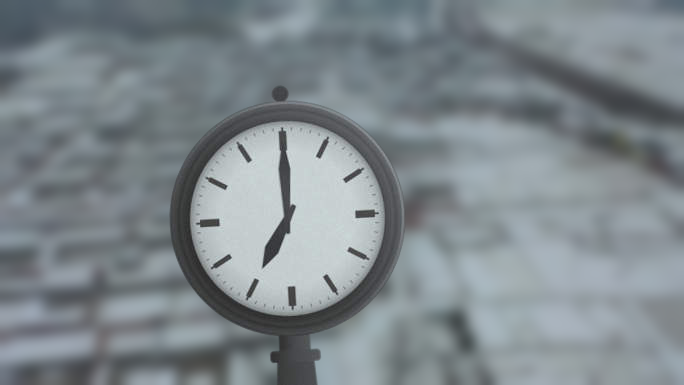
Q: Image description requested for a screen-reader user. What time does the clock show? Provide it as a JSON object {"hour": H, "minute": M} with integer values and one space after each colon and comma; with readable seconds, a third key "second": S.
{"hour": 7, "minute": 0}
